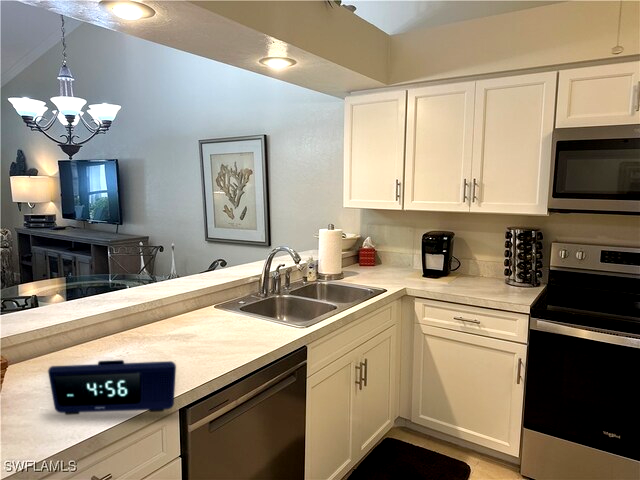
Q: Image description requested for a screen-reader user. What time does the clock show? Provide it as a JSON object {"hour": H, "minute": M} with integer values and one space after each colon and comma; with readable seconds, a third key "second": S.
{"hour": 4, "minute": 56}
